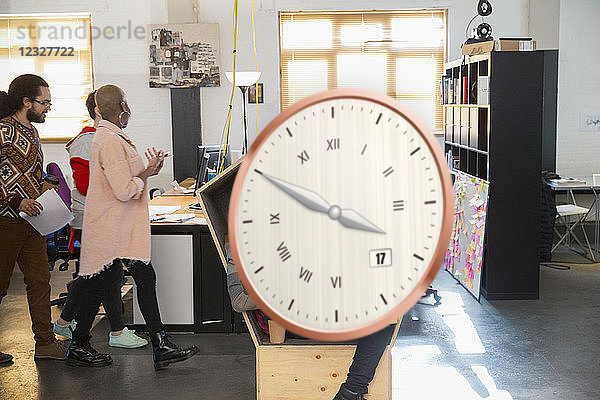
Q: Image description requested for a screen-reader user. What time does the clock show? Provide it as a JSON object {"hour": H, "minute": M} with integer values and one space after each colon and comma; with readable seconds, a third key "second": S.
{"hour": 3, "minute": 50}
